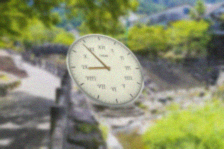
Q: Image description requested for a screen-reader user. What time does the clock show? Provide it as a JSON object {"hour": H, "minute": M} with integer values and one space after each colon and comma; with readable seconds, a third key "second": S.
{"hour": 8, "minute": 54}
